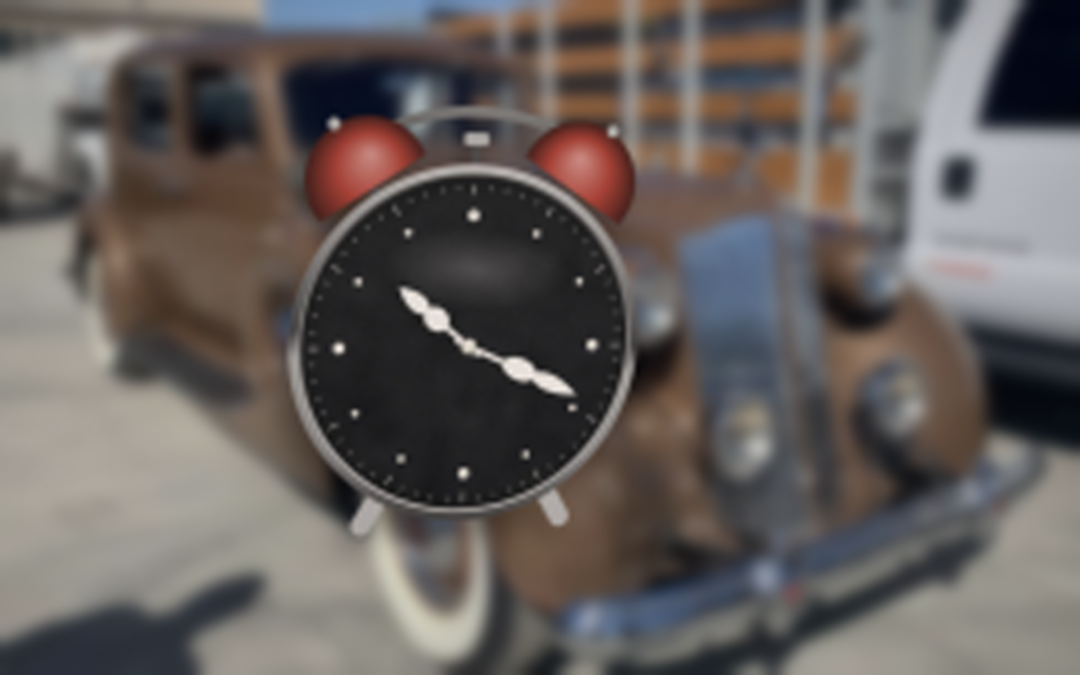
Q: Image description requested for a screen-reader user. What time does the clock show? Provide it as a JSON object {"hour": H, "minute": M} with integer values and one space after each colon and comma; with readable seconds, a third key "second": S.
{"hour": 10, "minute": 19}
